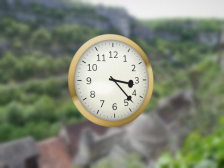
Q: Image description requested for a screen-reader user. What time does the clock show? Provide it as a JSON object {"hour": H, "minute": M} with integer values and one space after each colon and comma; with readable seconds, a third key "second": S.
{"hour": 3, "minute": 23}
